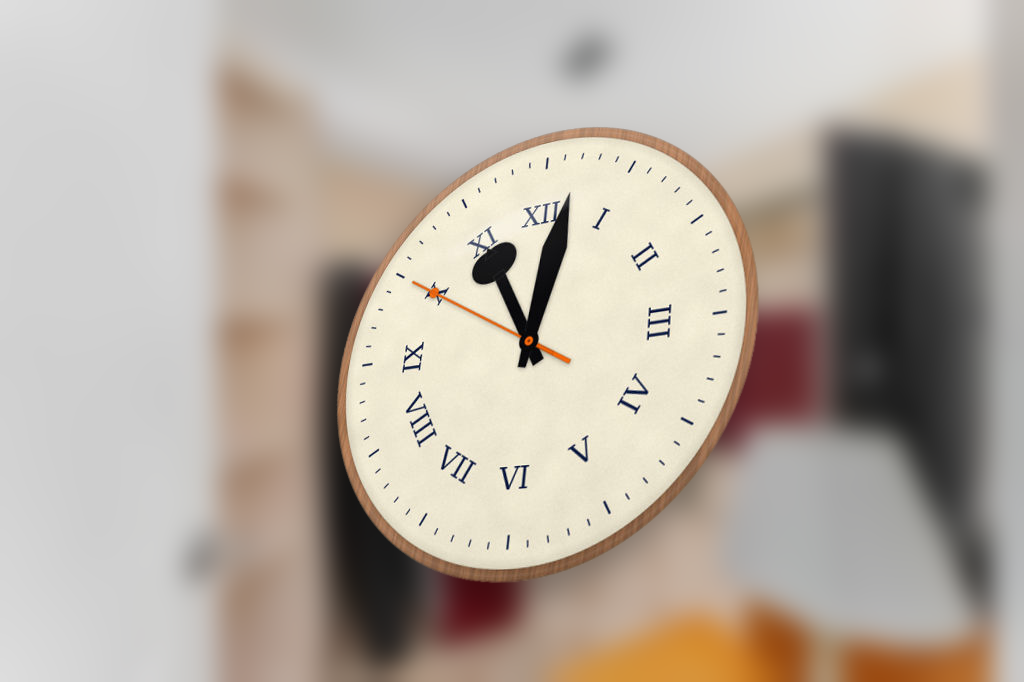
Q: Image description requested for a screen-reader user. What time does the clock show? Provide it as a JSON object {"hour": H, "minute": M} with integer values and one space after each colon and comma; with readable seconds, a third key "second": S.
{"hour": 11, "minute": 1, "second": 50}
